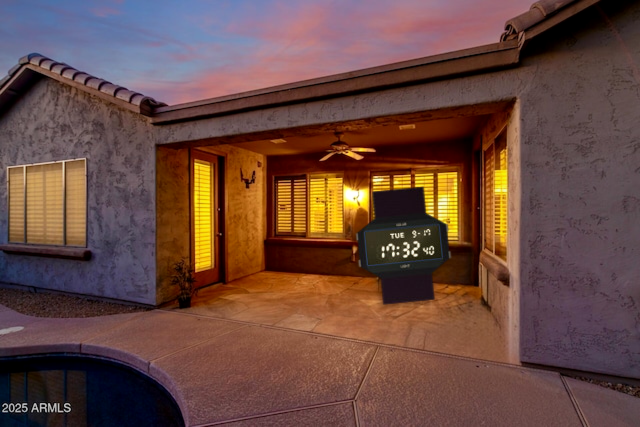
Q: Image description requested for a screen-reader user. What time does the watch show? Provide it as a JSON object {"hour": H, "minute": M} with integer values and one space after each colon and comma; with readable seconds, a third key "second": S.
{"hour": 17, "minute": 32, "second": 40}
